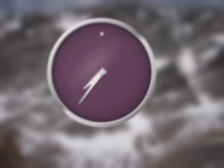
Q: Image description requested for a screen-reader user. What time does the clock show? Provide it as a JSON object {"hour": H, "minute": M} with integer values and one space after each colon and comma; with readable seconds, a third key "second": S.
{"hour": 7, "minute": 36}
